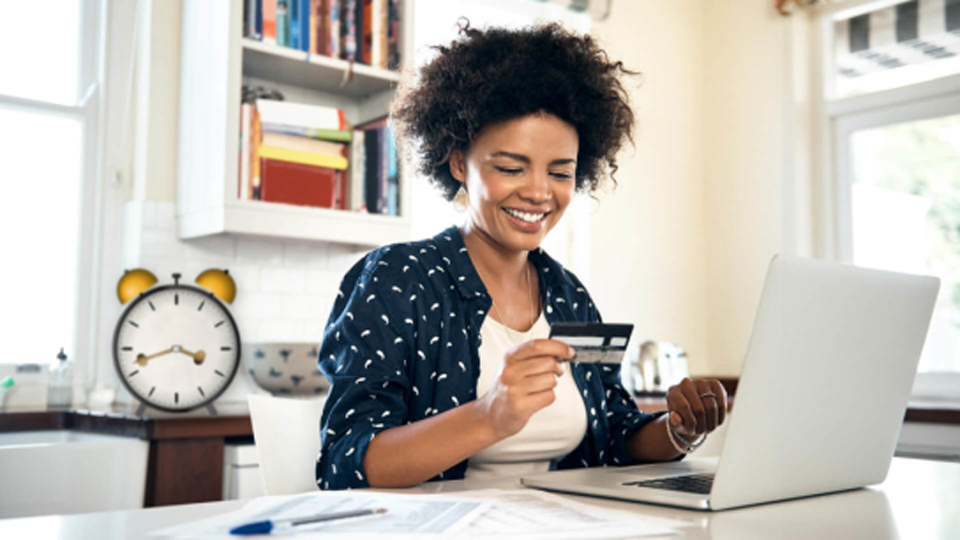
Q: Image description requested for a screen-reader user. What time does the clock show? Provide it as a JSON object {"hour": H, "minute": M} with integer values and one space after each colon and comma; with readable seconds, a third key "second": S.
{"hour": 3, "minute": 42}
